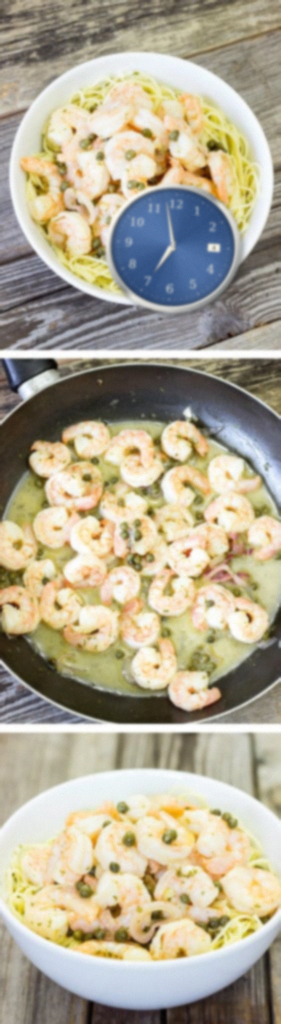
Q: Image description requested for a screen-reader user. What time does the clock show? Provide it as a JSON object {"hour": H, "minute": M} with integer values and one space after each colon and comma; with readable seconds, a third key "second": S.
{"hour": 6, "minute": 58}
